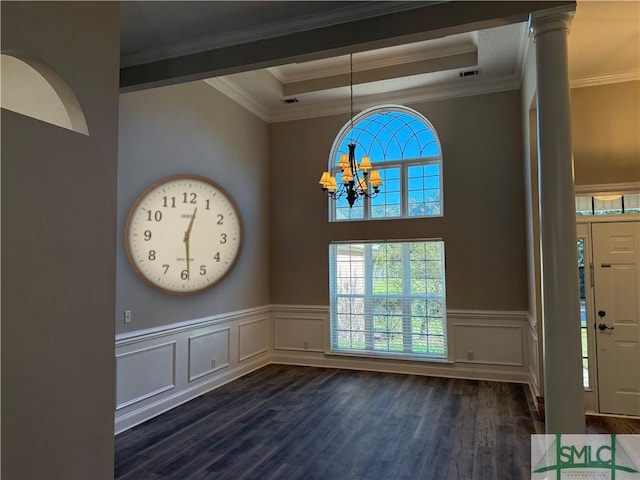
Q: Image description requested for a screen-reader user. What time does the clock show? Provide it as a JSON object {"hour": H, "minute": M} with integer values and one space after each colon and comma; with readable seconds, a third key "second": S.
{"hour": 12, "minute": 29}
